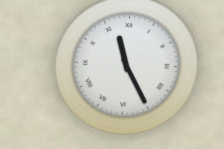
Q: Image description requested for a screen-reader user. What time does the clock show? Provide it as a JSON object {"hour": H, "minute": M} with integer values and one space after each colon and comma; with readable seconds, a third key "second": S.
{"hour": 11, "minute": 25}
